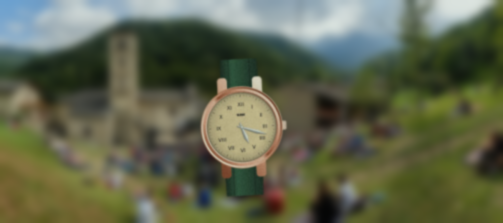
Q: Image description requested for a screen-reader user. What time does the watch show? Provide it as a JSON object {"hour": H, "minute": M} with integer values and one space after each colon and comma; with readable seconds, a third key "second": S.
{"hour": 5, "minute": 18}
